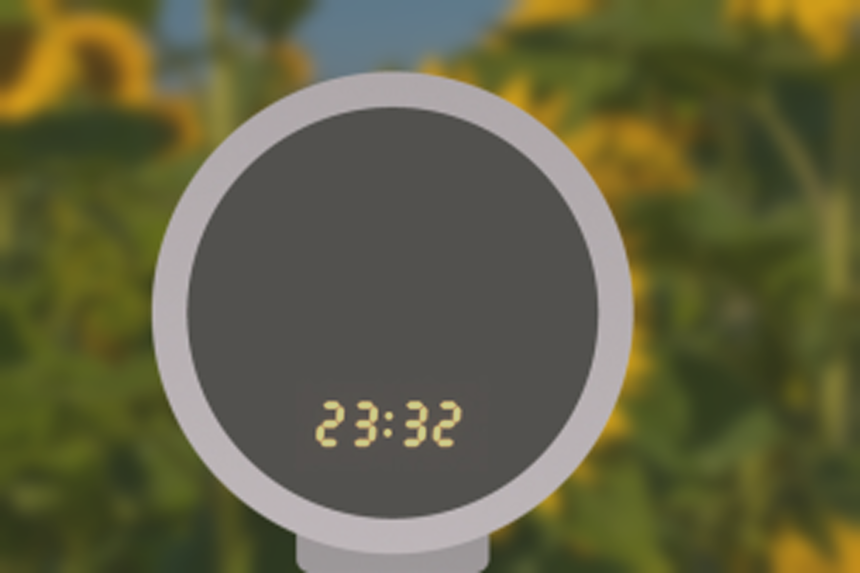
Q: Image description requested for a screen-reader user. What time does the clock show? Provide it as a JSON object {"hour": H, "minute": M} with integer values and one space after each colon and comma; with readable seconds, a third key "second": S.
{"hour": 23, "minute": 32}
